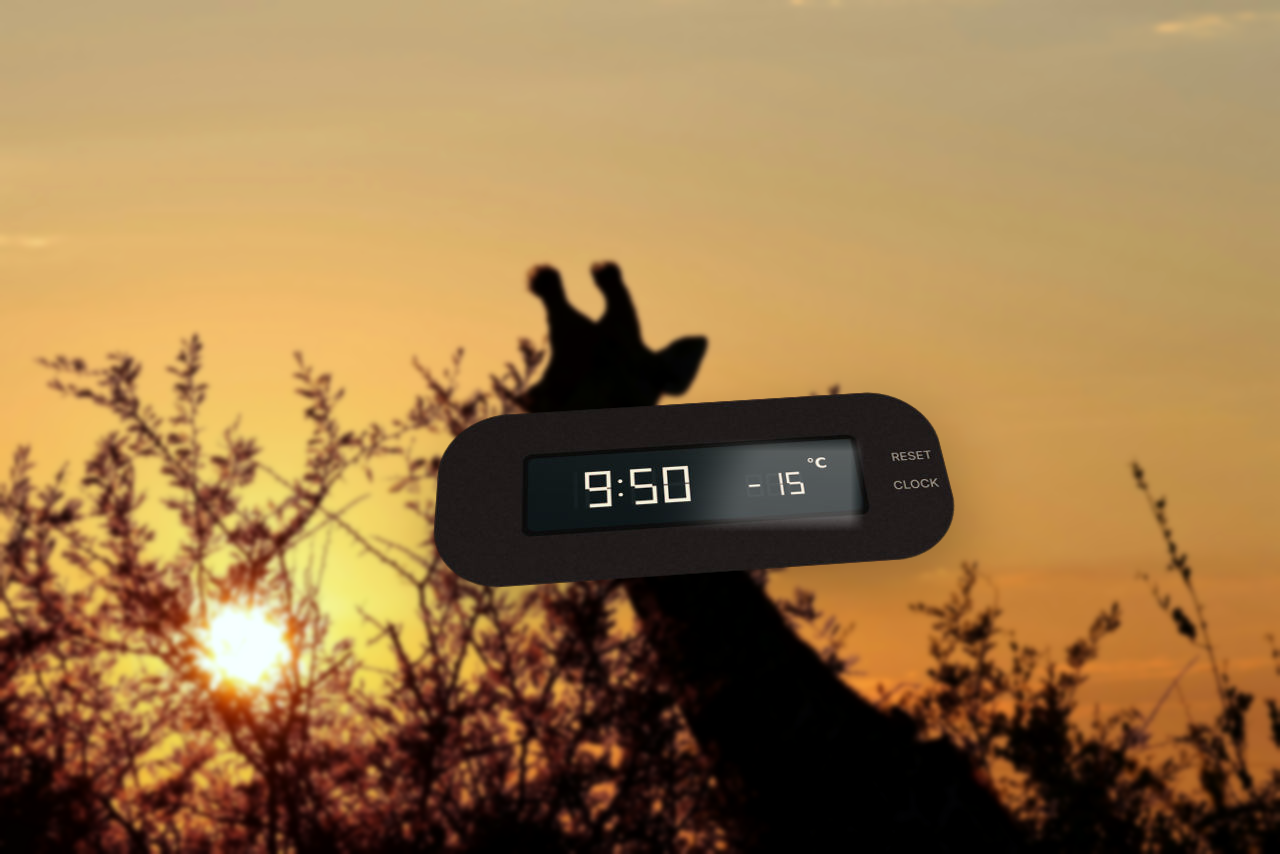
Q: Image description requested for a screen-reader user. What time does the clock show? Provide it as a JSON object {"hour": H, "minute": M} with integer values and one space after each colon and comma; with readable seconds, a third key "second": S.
{"hour": 9, "minute": 50}
